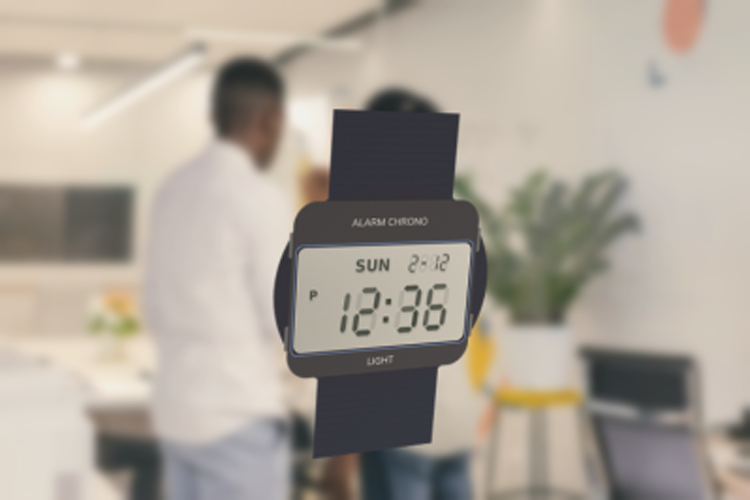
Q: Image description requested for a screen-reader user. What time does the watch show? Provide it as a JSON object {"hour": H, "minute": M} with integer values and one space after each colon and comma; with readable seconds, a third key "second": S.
{"hour": 12, "minute": 36}
